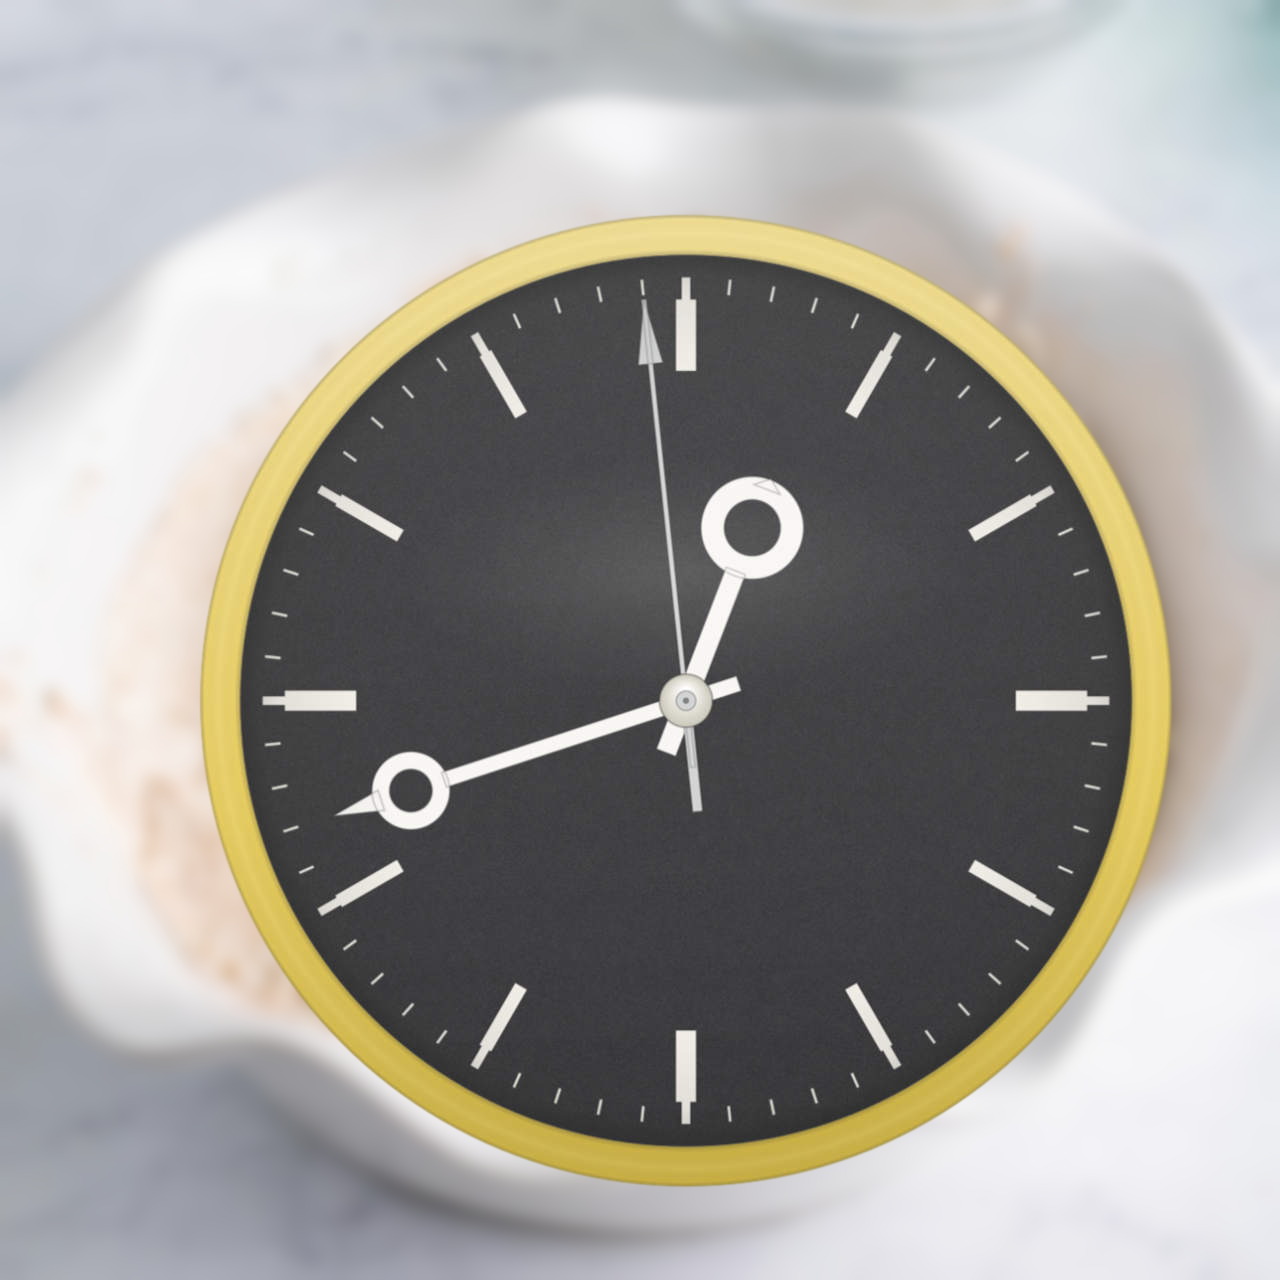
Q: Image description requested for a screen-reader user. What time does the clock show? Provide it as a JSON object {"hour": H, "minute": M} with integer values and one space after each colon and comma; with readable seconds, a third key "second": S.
{"hour": 12, "minute": 41, "second": 59}
